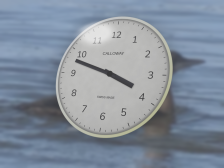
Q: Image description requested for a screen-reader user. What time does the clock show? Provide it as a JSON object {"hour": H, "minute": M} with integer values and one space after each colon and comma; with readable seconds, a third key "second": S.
{"hour": 3, "minute": 48}
